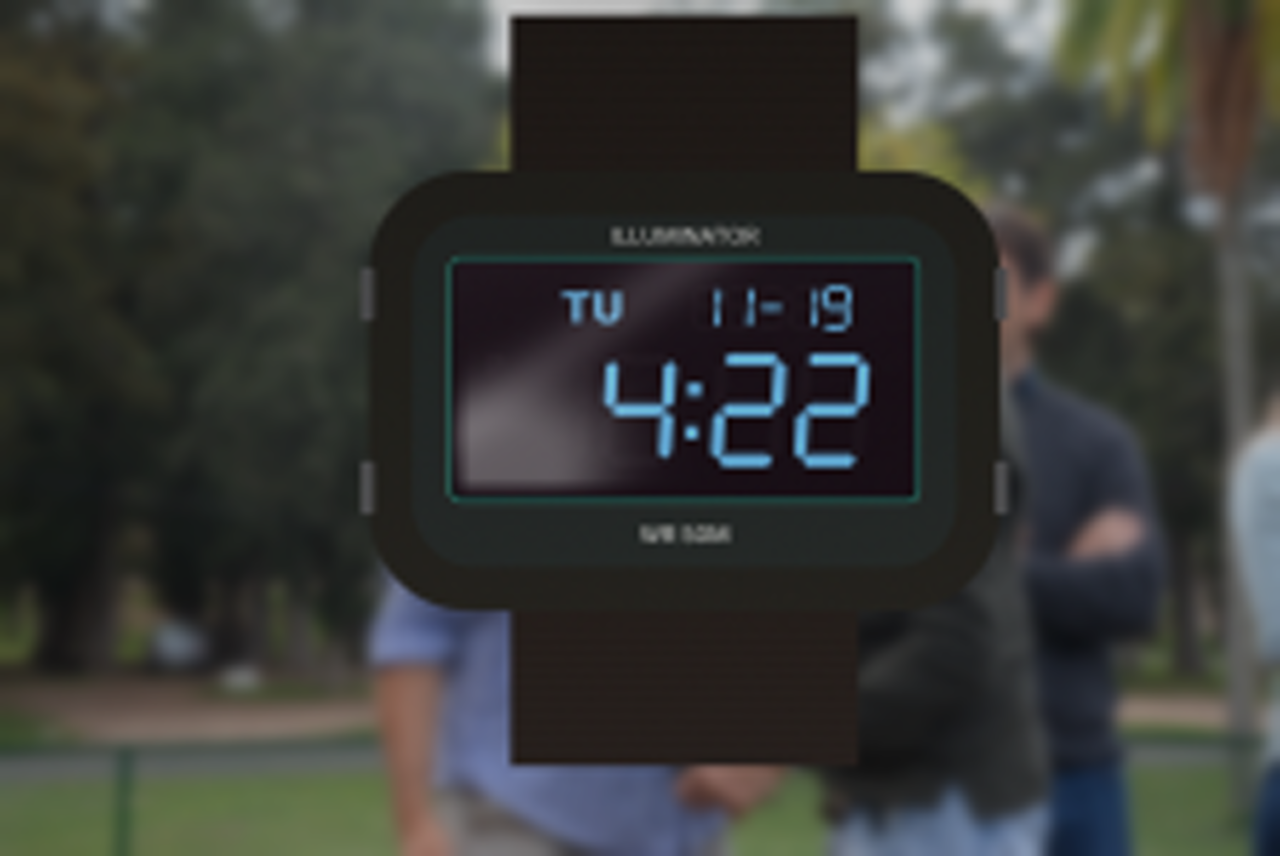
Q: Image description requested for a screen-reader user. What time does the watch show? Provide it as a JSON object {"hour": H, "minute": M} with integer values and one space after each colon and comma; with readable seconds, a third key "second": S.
{"hour": 4, "minute": 22}
